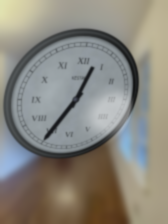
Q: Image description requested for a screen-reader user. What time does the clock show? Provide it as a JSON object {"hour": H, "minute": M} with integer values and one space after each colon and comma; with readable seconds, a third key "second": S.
{"hour": 12, "minute": 35}
